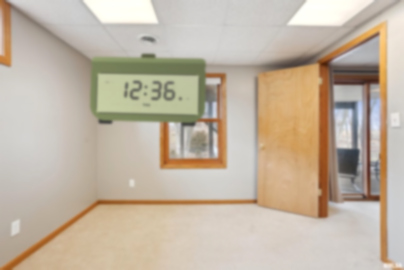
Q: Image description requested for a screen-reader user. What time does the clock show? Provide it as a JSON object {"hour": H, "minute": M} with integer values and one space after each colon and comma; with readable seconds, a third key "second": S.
{"hour": 12, "minute": 36}
